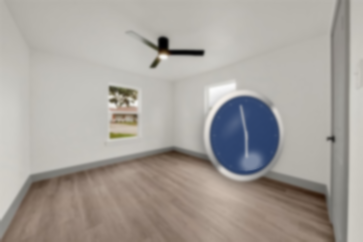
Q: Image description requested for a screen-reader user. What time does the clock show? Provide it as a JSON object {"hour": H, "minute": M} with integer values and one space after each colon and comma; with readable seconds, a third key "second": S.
{"hour": 5, "minute": 58}
